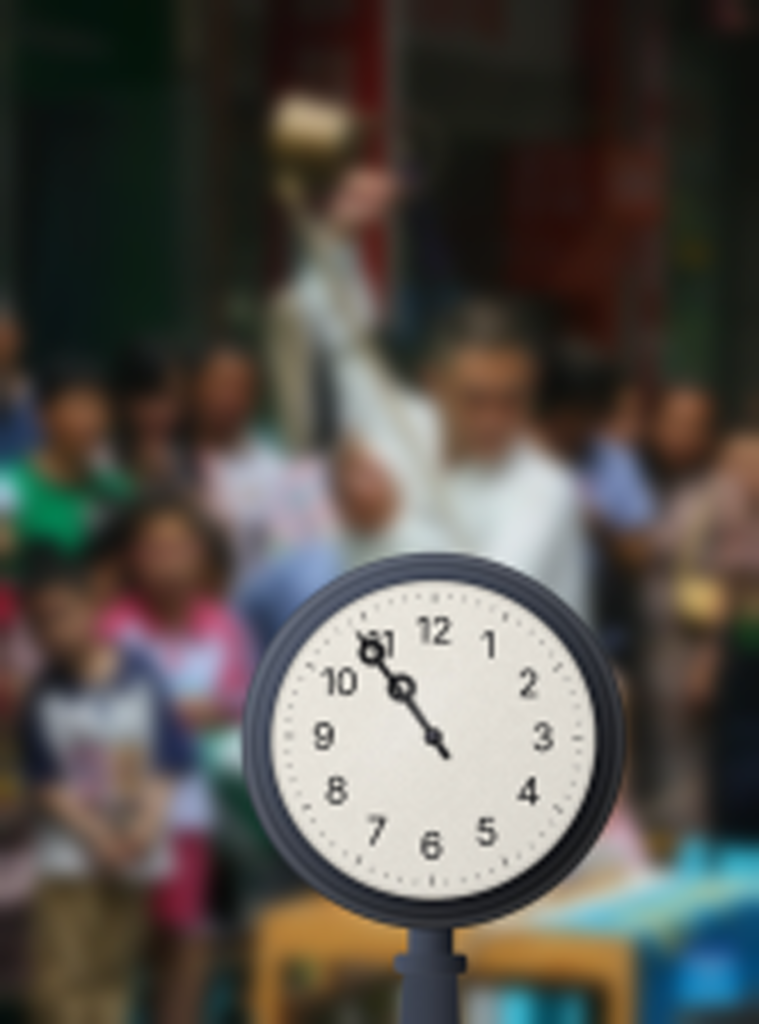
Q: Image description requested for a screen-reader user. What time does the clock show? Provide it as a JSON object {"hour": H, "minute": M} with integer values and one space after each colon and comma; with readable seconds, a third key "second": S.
{"hour": 10, "minute": 54}
